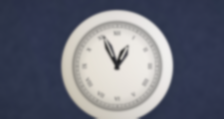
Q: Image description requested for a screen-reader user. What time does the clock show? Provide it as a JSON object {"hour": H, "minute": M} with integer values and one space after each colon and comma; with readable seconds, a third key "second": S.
{"hour": 12, "minute": 56}
